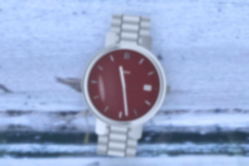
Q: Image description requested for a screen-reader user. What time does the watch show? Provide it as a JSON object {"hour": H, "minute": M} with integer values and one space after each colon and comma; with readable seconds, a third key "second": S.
{"hour": 11, "minute": 28}
